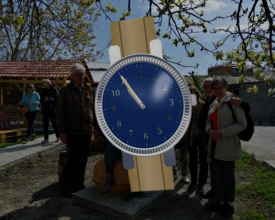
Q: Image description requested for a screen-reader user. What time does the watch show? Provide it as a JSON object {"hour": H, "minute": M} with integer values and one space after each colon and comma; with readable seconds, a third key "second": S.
{"hour": 10, "minute": 55}
